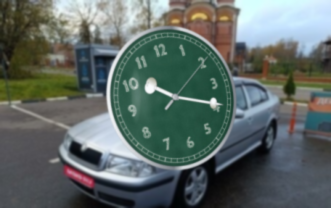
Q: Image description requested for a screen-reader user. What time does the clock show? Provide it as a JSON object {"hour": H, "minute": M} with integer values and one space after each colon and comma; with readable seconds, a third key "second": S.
{"hour": 10, "minute": 19, "second": 10}
